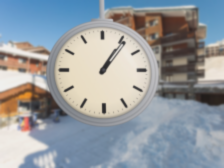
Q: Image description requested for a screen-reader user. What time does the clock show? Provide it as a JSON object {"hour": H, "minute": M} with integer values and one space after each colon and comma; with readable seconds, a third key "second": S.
{"hour": 1, "minute": 6}
